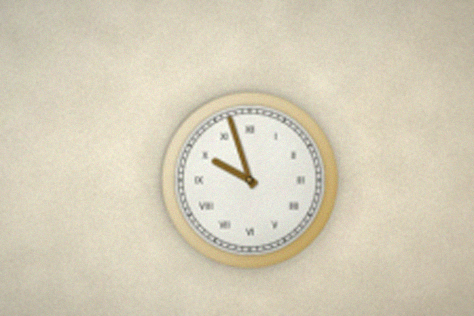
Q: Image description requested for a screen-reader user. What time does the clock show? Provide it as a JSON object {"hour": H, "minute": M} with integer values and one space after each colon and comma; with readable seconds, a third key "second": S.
{"hour": 9, "minute": 57}
